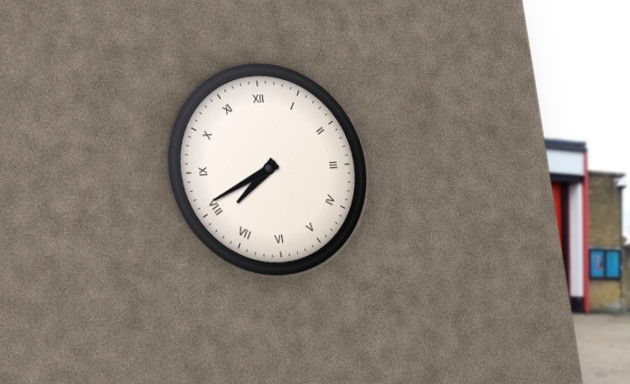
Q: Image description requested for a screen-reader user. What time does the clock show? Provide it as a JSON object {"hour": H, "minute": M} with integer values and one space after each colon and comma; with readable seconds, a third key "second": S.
{"hour": 7, "minute": 41}
